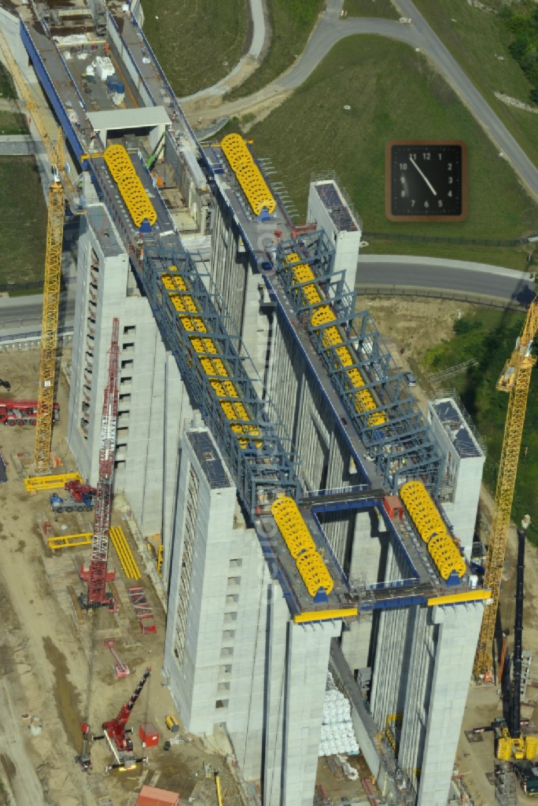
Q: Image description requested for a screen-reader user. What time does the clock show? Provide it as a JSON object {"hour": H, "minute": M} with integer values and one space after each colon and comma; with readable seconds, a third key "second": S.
{"hour": 4, "minute": 54}
